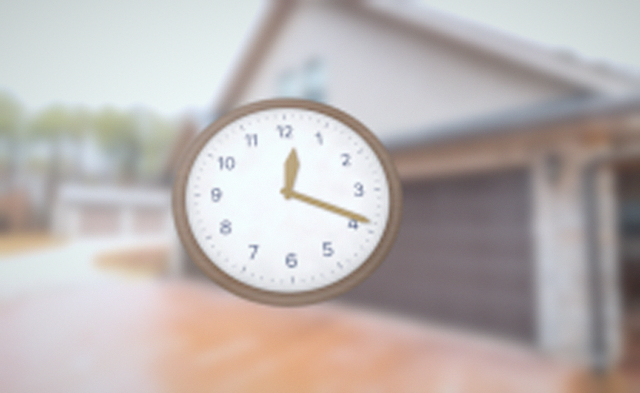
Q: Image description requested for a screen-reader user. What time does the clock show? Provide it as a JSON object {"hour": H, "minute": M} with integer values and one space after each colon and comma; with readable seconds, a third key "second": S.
{"hour": 12, "minute": 19}
